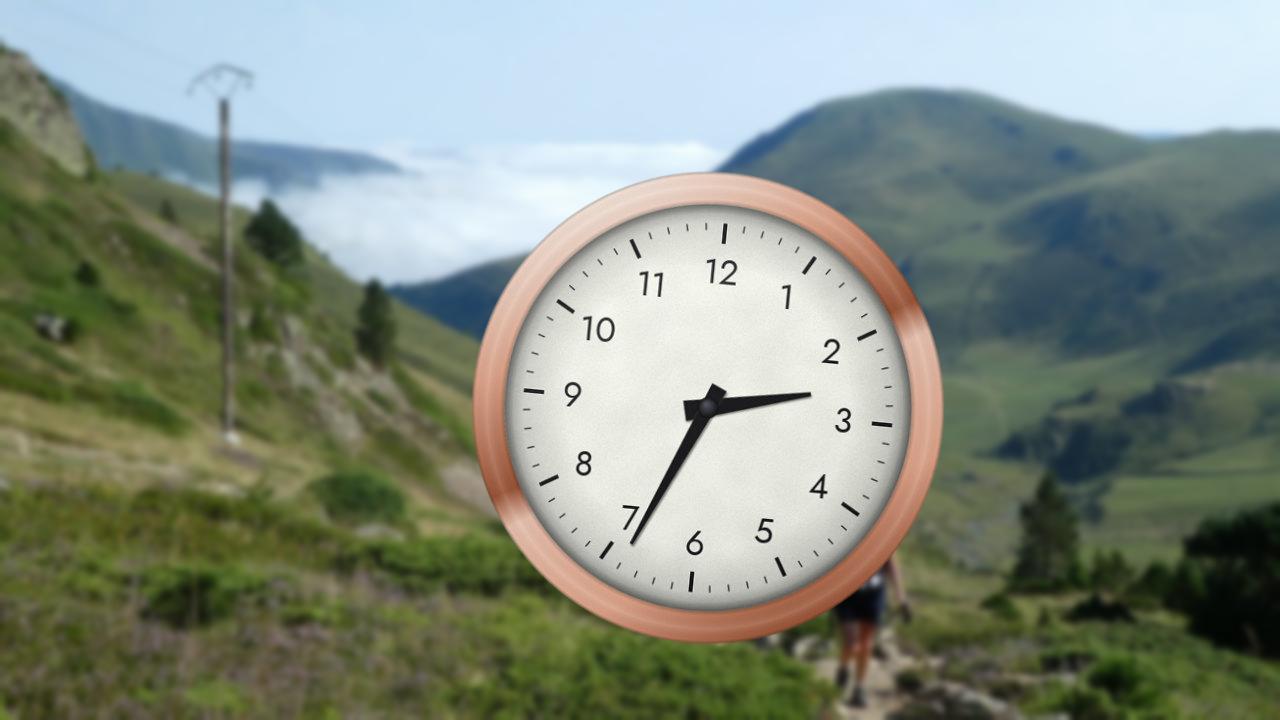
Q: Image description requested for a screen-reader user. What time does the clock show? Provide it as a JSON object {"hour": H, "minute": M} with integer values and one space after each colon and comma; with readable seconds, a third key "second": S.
{"hour": 2, "minute": 34}
